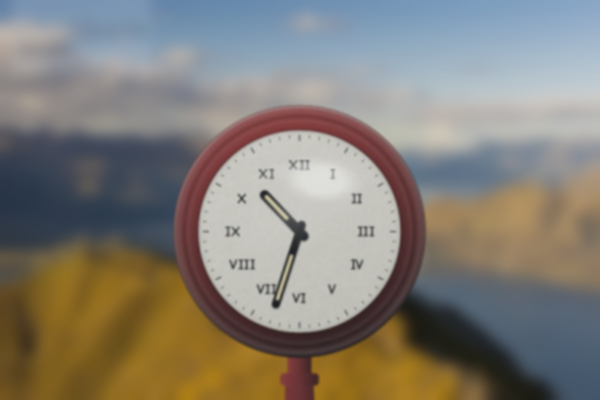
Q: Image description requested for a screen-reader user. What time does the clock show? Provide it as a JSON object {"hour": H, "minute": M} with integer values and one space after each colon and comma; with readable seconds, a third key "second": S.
{"hour": 10, "minute": 33}
